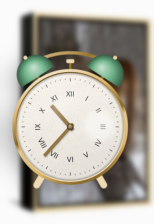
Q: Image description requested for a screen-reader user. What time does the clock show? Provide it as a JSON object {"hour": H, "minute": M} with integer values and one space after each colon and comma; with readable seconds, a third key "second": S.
{"hour": 10, "minute": 37}
